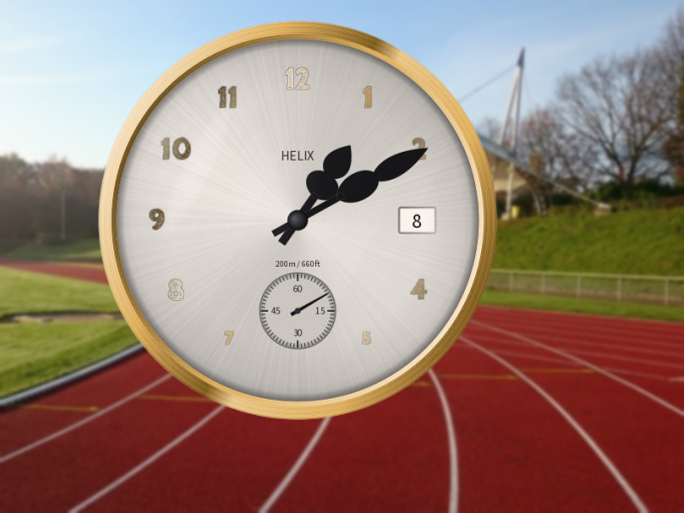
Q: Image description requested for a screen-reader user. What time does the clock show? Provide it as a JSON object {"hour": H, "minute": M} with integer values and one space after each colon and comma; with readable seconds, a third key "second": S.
{"hour": 1, "minute": 10, "second": 10}
